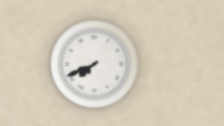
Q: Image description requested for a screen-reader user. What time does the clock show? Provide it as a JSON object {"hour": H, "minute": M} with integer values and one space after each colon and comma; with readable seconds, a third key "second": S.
{"hour": 7, "minute": 41}
